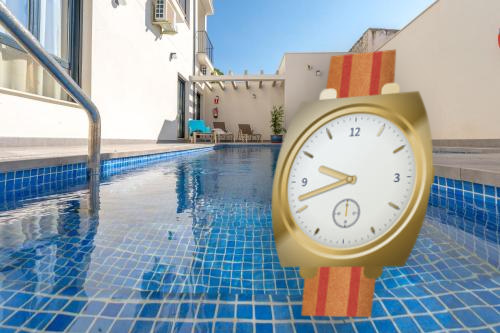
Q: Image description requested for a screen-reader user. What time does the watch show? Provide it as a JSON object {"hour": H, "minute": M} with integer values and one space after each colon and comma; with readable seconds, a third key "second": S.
{"hour": 9, "minute": 42}
